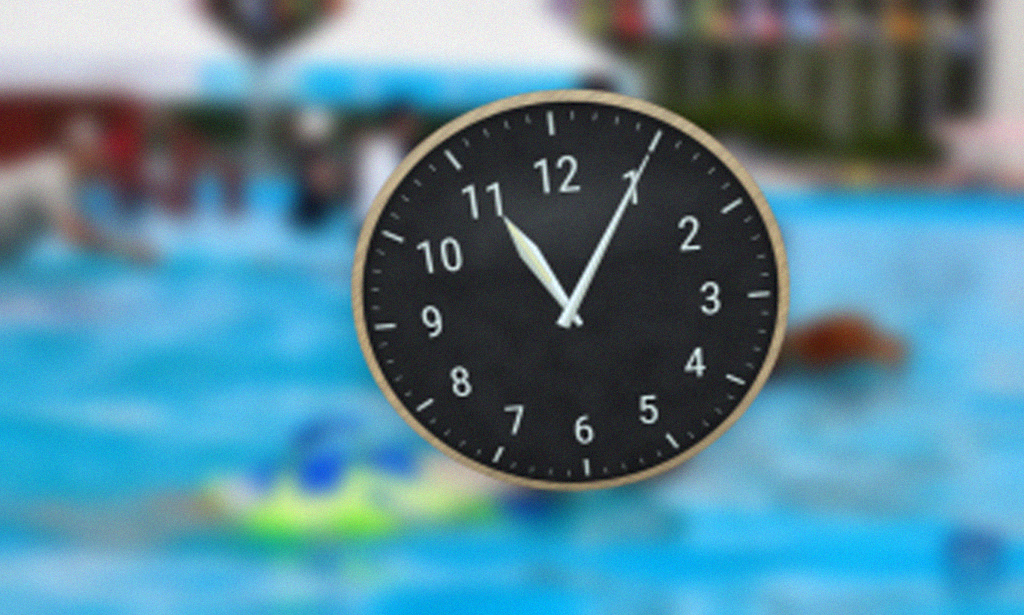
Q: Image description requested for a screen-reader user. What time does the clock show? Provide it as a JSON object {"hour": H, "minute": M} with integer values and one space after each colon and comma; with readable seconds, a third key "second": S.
{"hour": 11, "minute": 5}
